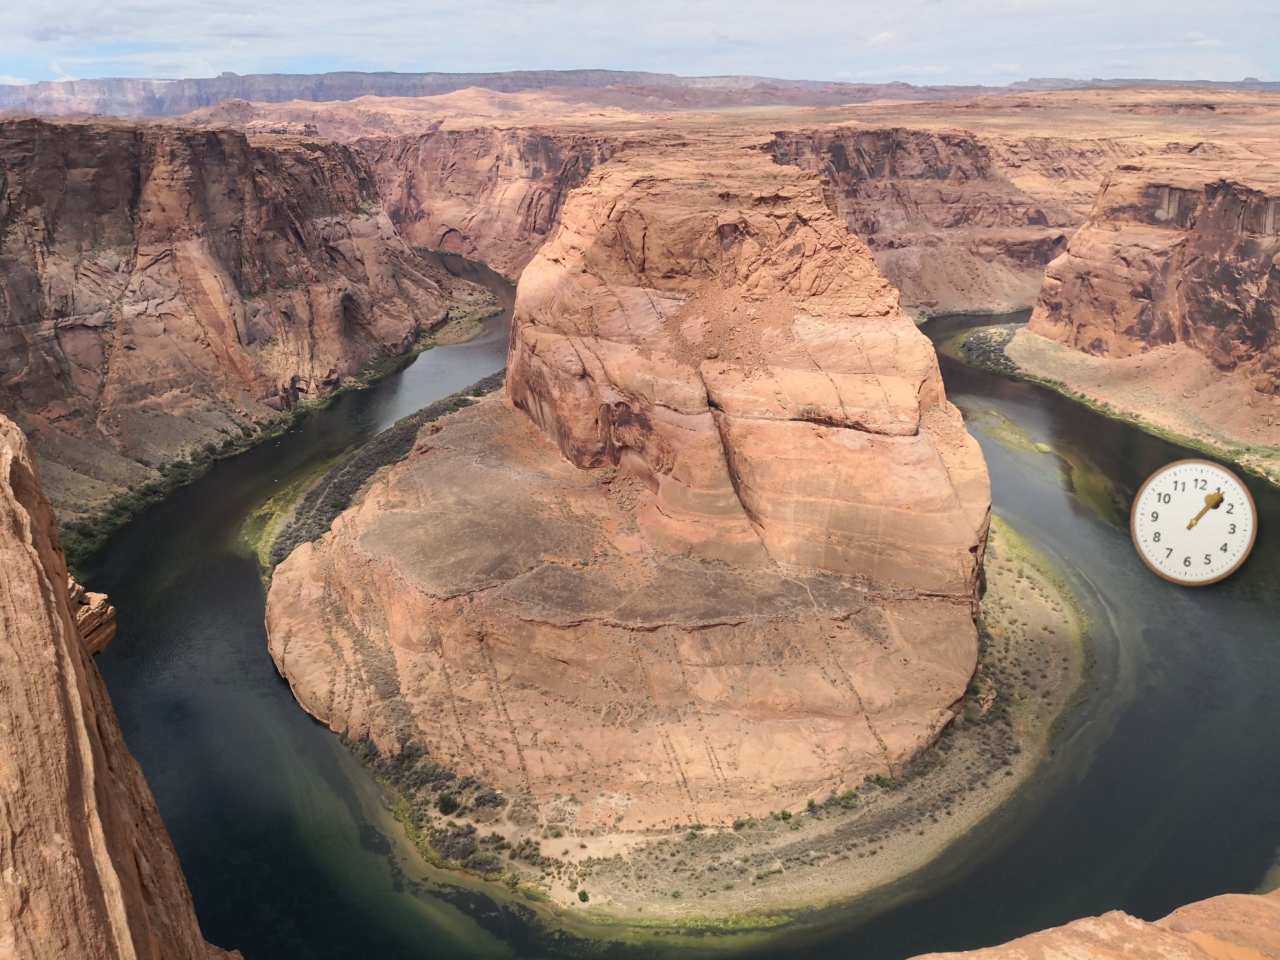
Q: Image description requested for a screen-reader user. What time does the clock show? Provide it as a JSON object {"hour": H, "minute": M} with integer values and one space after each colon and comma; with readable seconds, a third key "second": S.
{"hour": 1, "minute": 6}
